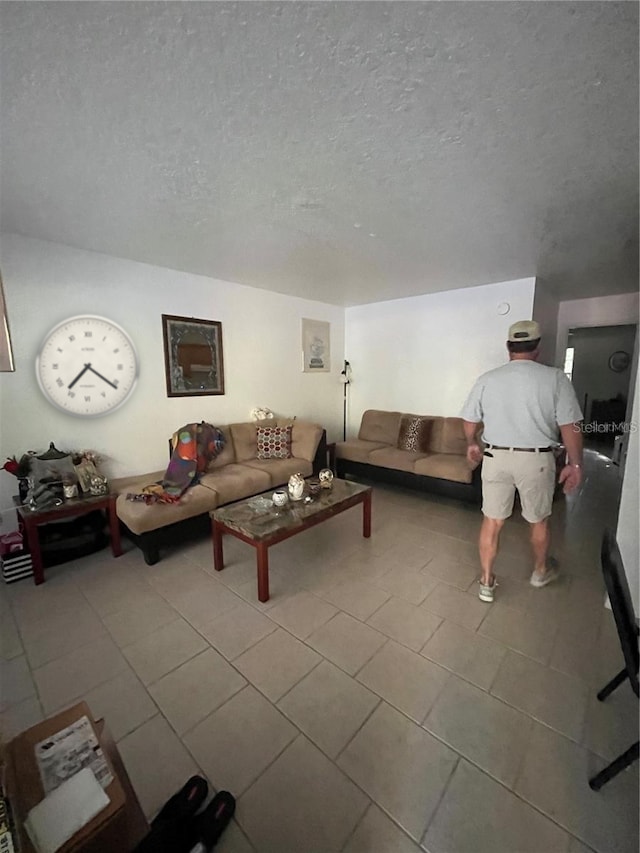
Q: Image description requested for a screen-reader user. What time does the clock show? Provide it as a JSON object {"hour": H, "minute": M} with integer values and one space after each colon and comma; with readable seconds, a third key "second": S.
{"hour": 7, "minute": 21}
